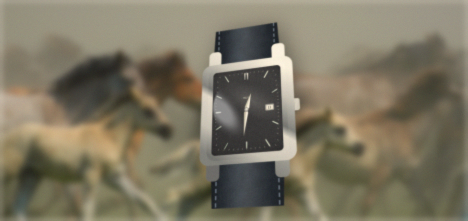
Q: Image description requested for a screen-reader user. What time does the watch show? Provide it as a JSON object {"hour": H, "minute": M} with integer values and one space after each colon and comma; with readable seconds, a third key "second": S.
{"hour": 12, "minute": 31}
